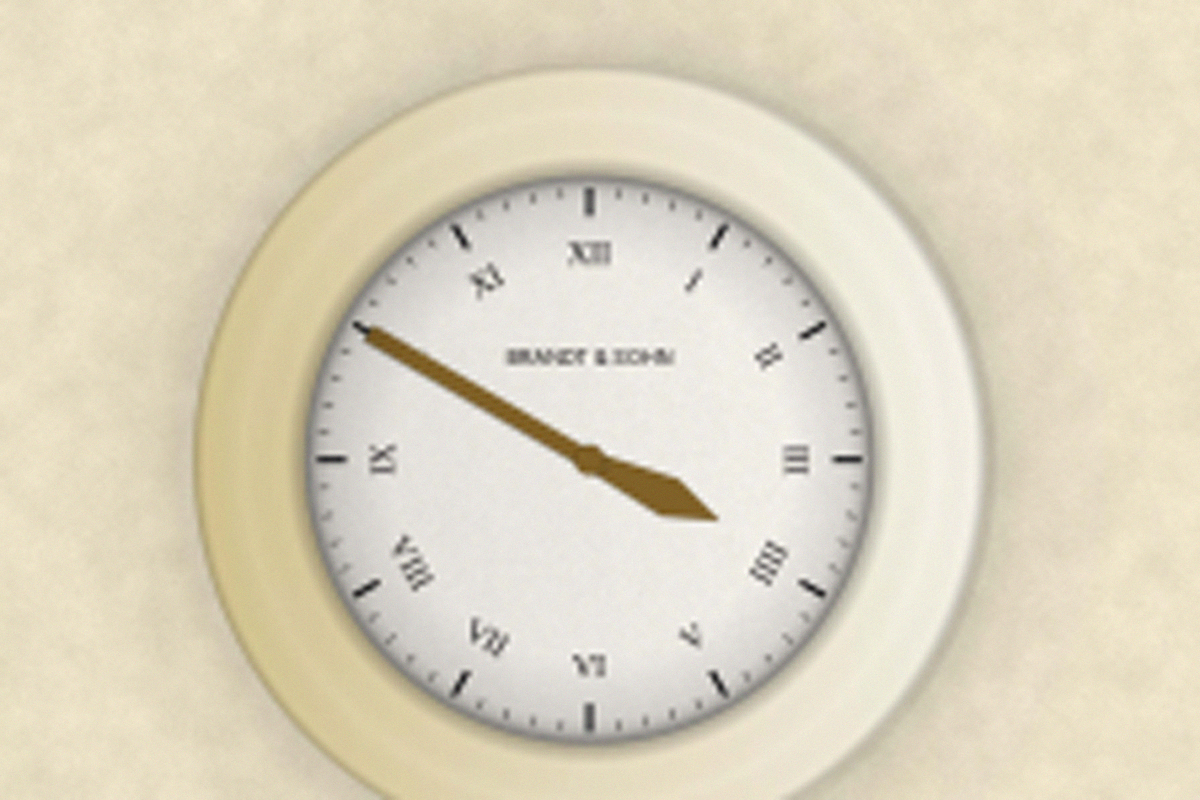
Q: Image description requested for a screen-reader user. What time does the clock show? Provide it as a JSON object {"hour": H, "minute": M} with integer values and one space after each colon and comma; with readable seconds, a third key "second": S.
{"hour": 3, "minute": 50}
